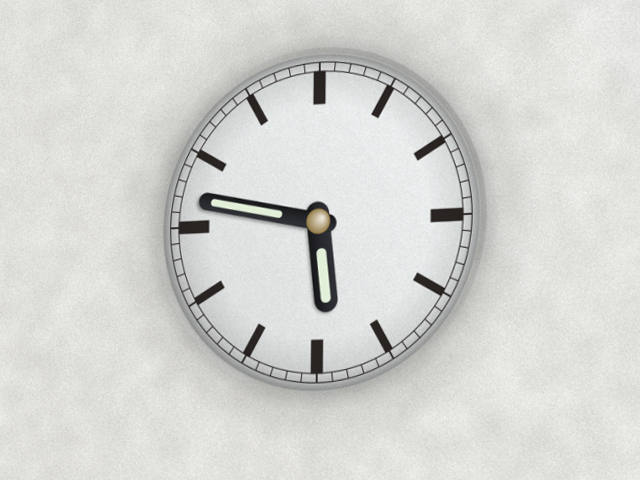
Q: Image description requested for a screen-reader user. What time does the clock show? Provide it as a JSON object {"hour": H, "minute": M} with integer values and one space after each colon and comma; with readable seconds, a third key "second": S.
{"hour": 5, "minute": 47}
